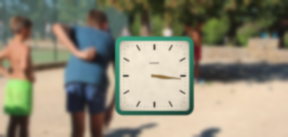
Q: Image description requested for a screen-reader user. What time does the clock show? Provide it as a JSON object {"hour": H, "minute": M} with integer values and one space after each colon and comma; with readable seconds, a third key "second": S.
{"hour": 3, "minute": 16}
